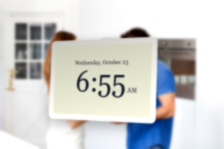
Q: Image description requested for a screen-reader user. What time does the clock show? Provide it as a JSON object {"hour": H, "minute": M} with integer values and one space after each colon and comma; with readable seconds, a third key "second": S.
{"hour": 6, "minute": 55}
